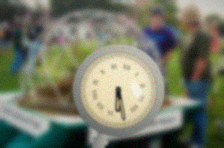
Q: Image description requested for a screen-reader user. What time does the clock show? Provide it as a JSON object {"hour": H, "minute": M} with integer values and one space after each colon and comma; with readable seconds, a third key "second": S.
{"hour": 5, "minute": 25}
